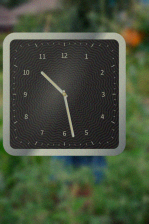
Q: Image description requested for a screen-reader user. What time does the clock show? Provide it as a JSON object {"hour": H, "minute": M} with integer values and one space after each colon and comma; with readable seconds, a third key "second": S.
{"hour": 10, "minute": 28}
